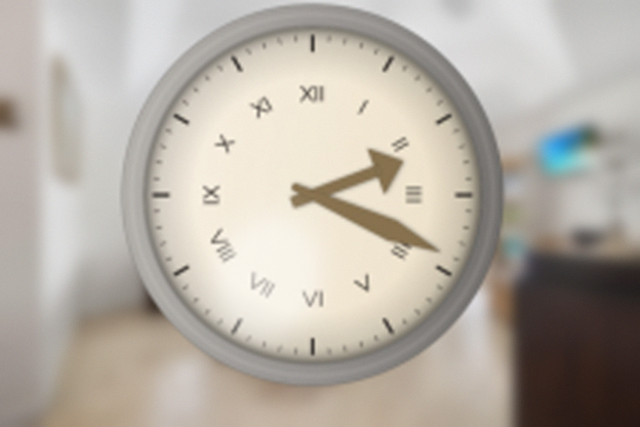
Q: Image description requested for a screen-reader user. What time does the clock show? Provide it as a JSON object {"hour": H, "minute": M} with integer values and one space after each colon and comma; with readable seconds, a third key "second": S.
{"hour": 2, "minute": 19}
